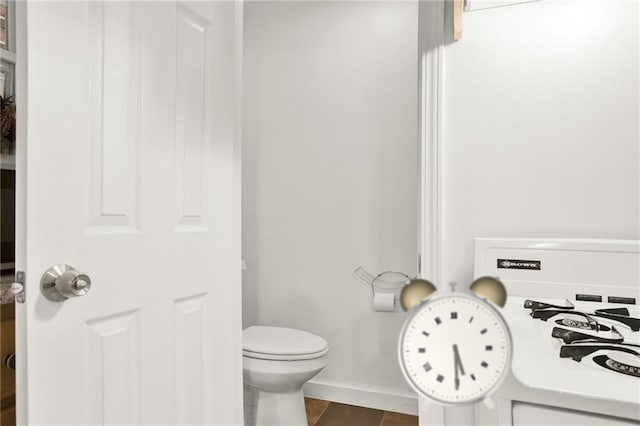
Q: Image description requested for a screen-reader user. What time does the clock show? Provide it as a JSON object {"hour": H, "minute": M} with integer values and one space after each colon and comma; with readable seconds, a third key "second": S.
{"hour": 5, "minute": 30}
